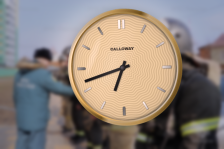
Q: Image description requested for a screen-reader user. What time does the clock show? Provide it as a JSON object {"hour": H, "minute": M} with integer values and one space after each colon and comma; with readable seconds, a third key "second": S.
{"hour": 6, "minute": 42}
